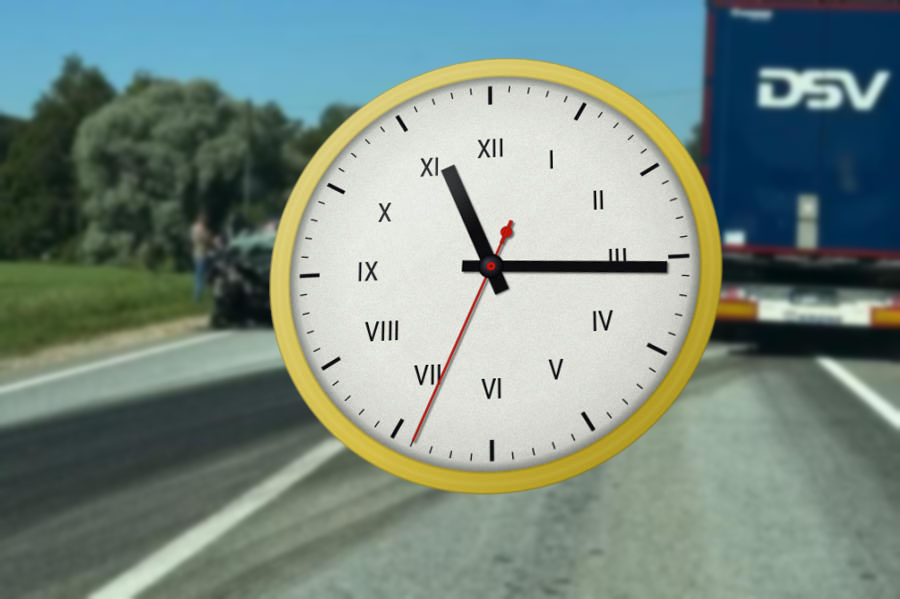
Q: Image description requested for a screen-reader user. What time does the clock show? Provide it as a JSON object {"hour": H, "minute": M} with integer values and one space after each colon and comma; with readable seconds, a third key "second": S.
{"hour": 11, "minute": 15, "second": 34}
